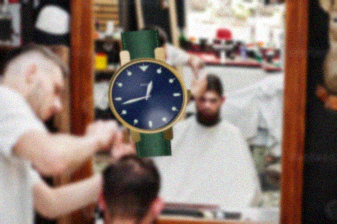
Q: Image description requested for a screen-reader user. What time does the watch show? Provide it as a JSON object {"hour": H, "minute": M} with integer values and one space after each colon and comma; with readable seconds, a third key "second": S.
{"hour": 12, "minute": 43}
